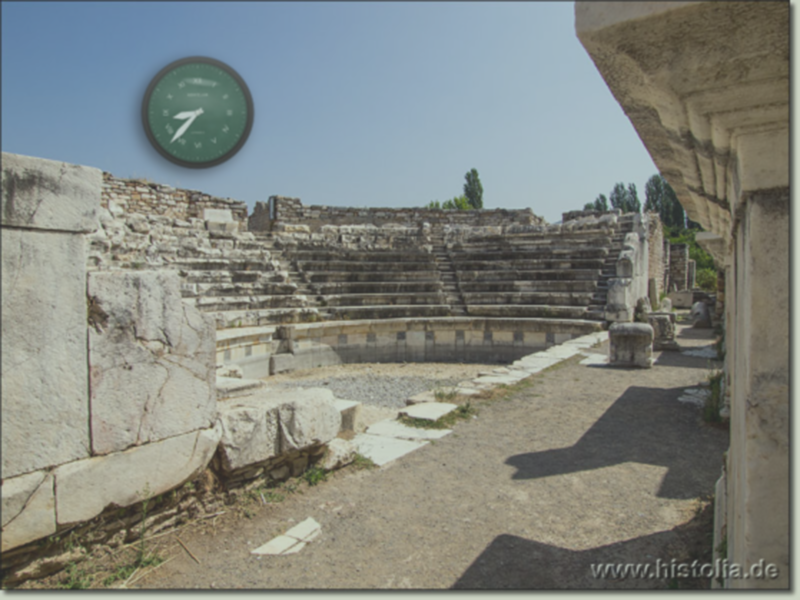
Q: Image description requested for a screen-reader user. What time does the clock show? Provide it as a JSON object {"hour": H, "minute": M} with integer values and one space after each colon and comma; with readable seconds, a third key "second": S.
{"hour": 8, "minute": 37}
